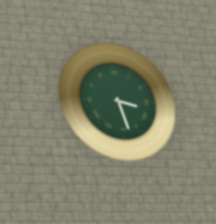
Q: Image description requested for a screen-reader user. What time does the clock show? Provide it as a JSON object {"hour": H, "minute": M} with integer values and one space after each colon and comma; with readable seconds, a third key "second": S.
{"hour": 3, "minute": 28}
